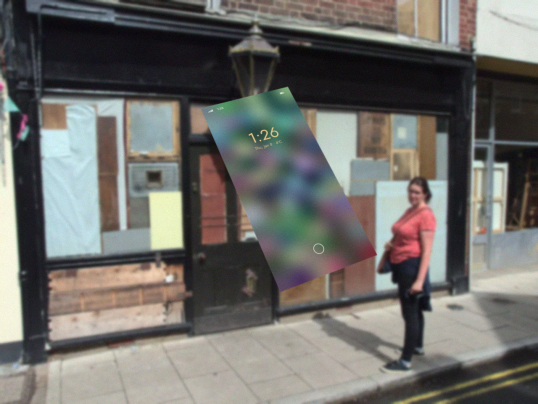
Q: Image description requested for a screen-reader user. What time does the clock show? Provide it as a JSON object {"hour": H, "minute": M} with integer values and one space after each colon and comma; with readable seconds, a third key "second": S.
{"hour": 1, "minute": 26}
